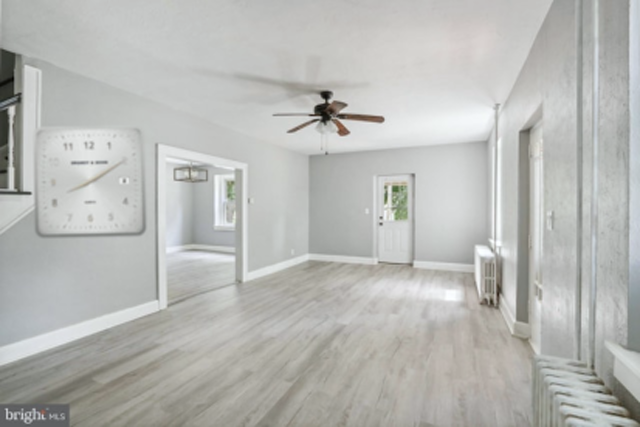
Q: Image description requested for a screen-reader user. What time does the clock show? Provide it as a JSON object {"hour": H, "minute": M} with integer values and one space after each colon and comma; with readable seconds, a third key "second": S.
{"hour": 8, "minute": 10}
